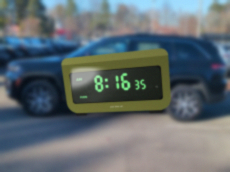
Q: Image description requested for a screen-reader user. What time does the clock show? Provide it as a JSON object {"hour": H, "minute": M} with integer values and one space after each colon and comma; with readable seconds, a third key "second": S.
{"hour": 8, "minute": 16, "second": 35}
